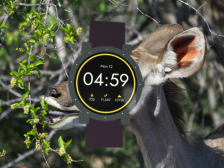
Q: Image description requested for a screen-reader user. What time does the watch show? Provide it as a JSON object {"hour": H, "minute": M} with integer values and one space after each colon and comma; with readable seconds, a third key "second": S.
{"hour": 4, "minute": 59}
